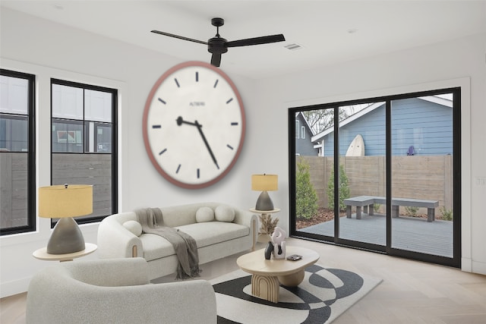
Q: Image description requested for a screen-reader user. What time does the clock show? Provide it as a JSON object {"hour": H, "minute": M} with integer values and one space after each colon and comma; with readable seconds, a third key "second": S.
{"hour": 9, "minute": 25}
